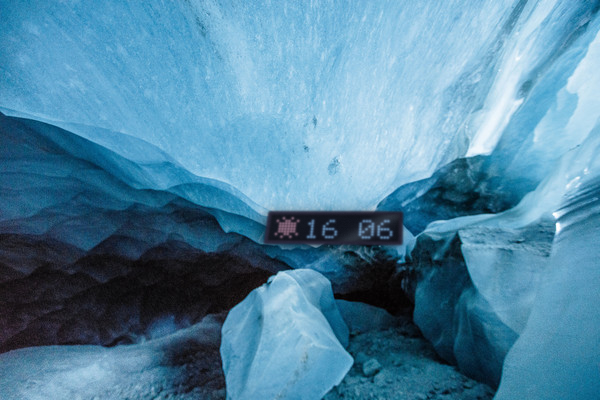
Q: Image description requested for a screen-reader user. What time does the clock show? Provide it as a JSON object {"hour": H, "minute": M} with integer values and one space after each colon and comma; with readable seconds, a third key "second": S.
{"hour": 16, "minute": 6}
